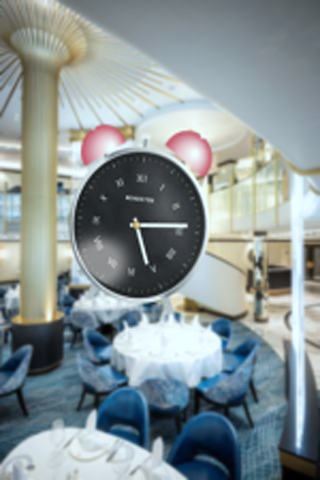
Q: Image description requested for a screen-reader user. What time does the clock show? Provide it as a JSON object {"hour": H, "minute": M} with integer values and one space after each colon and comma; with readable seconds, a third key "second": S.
{"hour": 5, "minute": 14}
